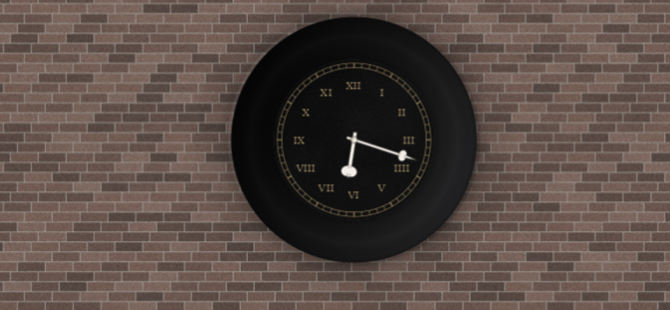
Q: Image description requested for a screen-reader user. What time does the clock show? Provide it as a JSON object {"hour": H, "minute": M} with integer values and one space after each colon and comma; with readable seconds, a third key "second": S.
{"hour": 6, "minute": 18}
